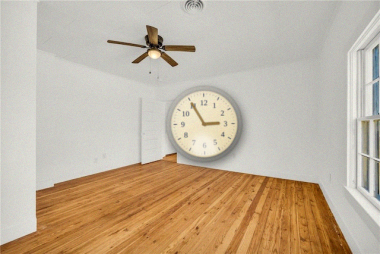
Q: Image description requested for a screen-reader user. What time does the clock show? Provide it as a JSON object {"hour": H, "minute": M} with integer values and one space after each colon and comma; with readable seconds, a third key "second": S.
{"hour": 2, "minute": 55}
